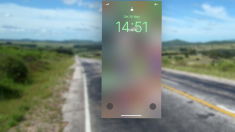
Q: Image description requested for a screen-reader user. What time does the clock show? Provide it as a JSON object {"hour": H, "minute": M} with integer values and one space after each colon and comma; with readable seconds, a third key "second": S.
{"hour": 14, "minute": 51}
